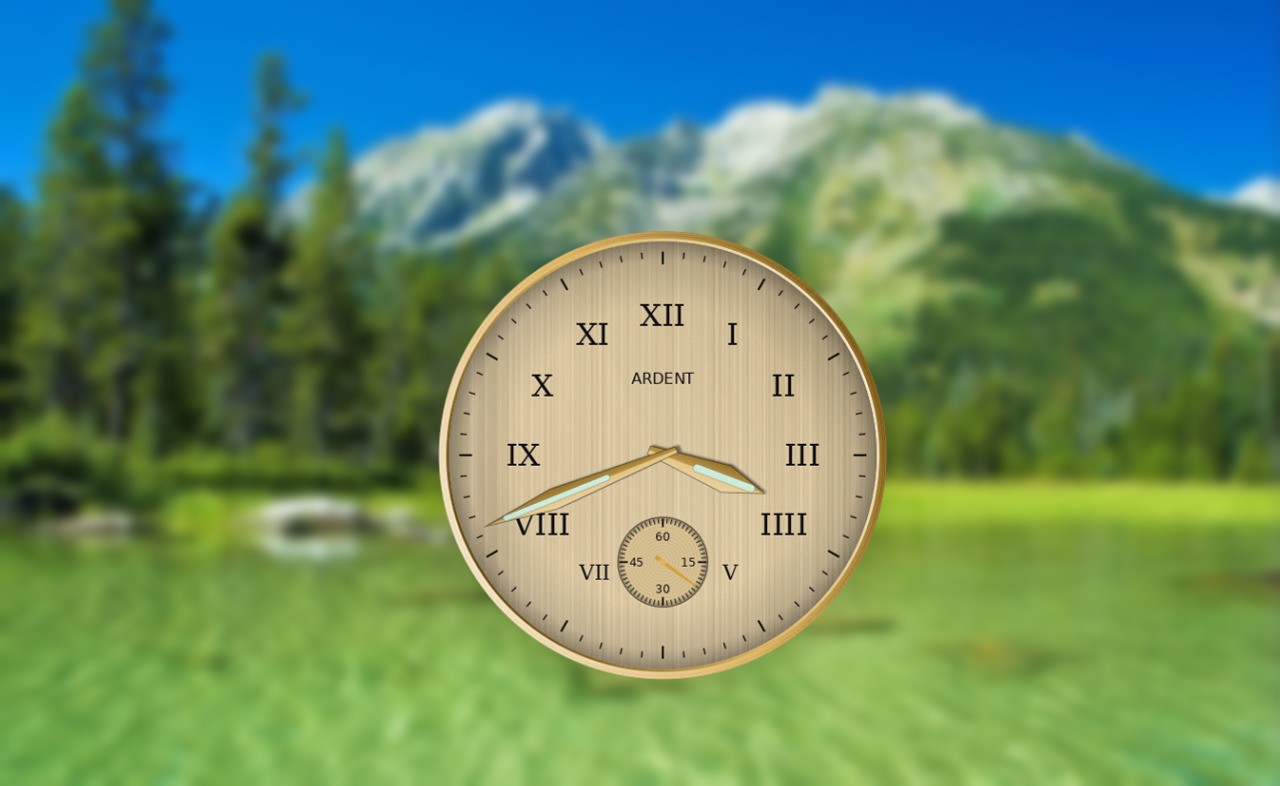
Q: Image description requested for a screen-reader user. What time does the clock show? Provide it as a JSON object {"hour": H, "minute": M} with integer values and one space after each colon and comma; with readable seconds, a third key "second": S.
{"hour": 3, "minute": 41, "second": 21}
